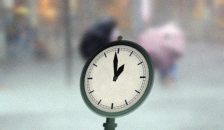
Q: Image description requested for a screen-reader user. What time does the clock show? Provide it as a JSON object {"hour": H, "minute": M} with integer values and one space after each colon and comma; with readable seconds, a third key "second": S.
{"hour": 12, "minute": 59}
